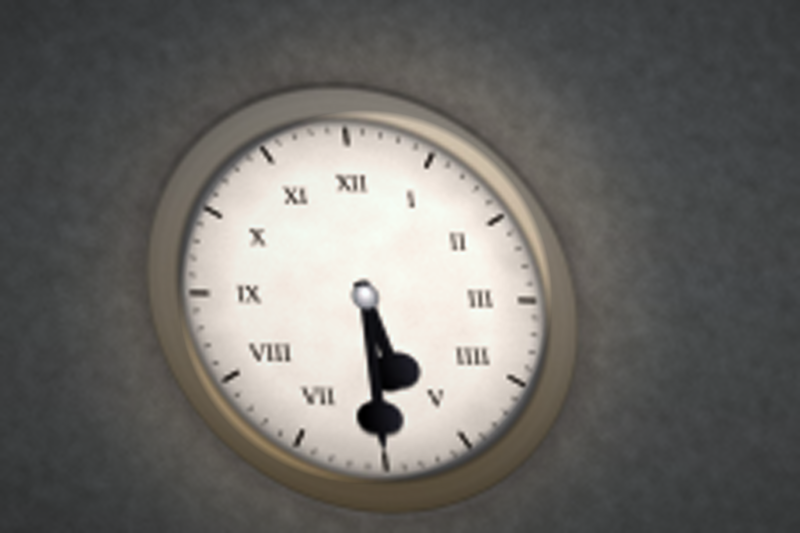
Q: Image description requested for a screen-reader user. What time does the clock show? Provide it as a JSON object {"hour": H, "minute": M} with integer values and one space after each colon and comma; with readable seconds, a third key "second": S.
{"hour": 5, "minute": 30}
